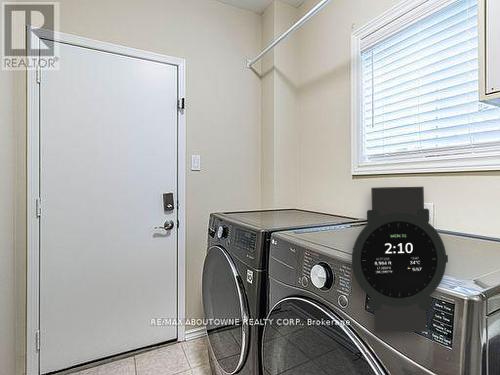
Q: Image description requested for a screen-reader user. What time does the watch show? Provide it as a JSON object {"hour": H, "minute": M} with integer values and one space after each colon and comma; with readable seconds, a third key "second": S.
{"hour": 2, "minute": 10}
